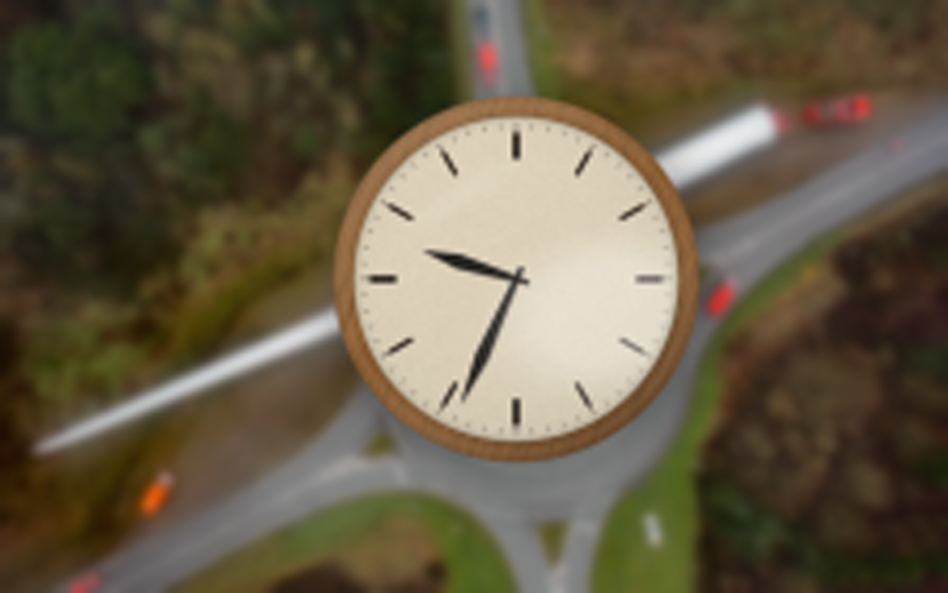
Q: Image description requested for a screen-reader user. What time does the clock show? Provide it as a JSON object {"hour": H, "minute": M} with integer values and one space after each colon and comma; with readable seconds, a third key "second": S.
{"hour": 9, "minute": 34}
